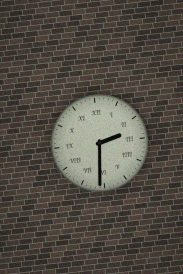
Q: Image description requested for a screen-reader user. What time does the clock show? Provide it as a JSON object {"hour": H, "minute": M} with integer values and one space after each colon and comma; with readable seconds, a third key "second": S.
{"hour": 2, "minute": 31}
